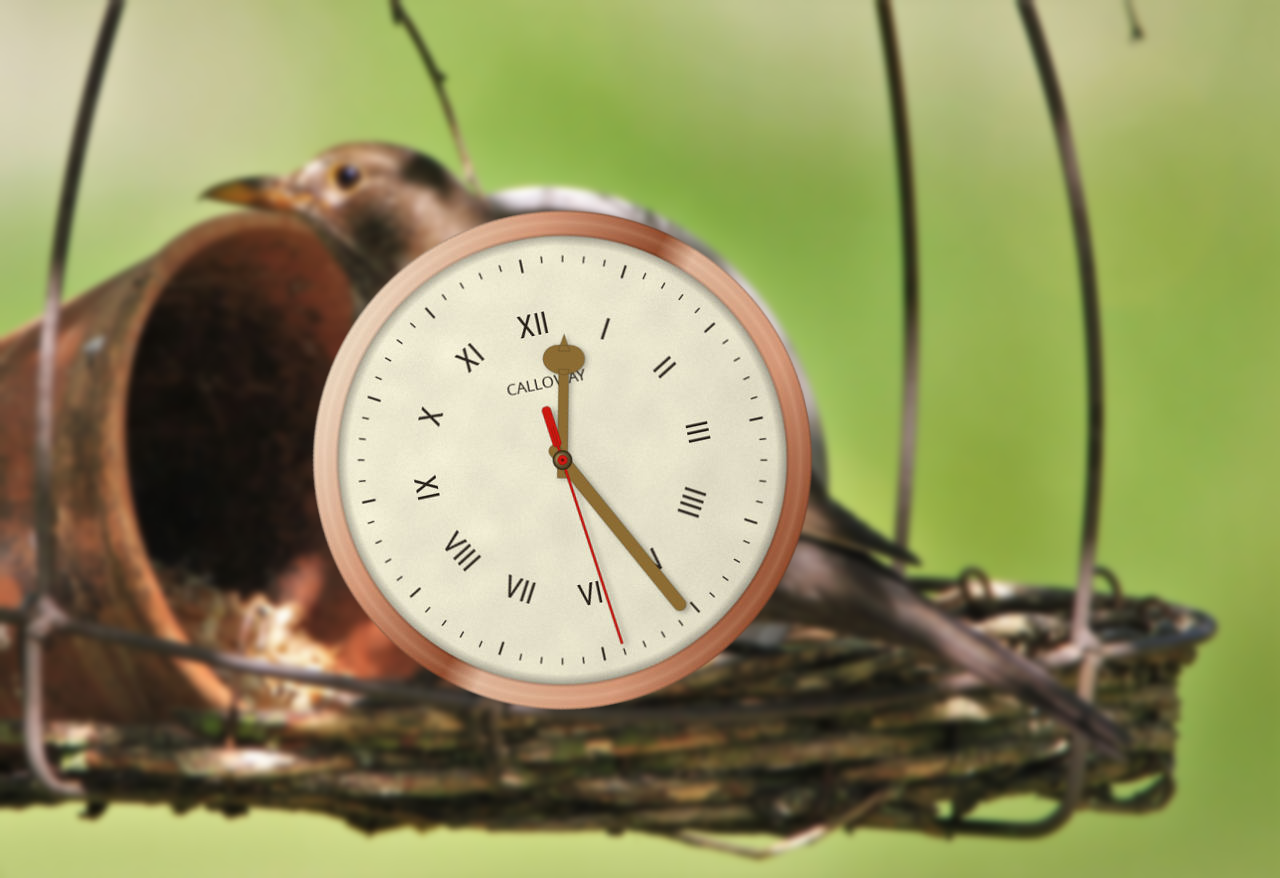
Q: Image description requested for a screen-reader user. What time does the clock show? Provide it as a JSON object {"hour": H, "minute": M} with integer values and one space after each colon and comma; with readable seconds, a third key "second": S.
{"hour": 12, "minute": 25, "second": 29}
